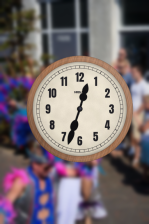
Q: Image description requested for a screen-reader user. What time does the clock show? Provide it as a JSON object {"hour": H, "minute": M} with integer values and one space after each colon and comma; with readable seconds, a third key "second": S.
{"hour": 12, "minute": 33}
